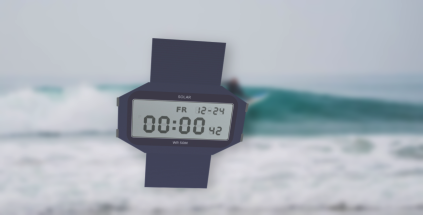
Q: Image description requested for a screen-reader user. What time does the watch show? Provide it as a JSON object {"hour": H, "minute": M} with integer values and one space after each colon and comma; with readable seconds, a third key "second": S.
{"hour": 0, "minute": 0, "second": 42}
